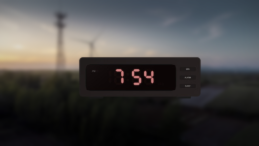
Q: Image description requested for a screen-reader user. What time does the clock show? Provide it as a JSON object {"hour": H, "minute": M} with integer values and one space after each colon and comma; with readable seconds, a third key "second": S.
{"hour": 7, "minute": 54}
